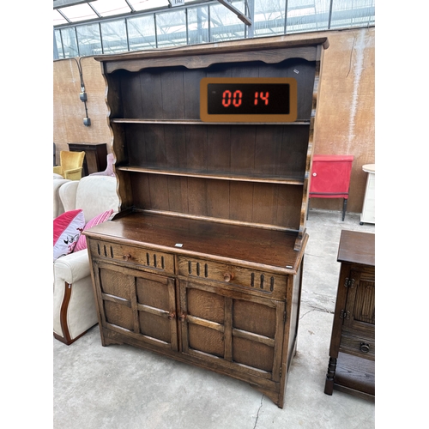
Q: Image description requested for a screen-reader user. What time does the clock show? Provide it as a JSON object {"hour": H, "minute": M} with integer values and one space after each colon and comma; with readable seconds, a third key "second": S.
{"hour": 0, "minute": 14}
